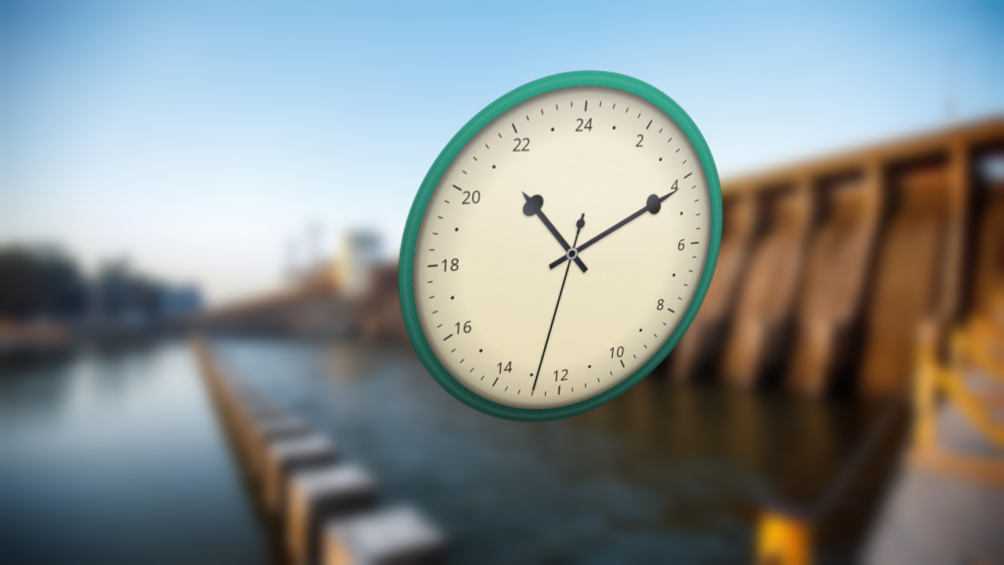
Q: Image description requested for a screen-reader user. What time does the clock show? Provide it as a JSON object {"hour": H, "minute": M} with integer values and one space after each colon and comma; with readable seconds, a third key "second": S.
{"hour": 21, "minute": 10, "second": 32}
